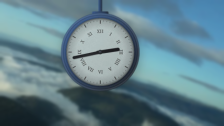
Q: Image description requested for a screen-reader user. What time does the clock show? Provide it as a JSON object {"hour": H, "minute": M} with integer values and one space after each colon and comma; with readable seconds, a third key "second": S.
{"hour": 2, "minute": 43}
